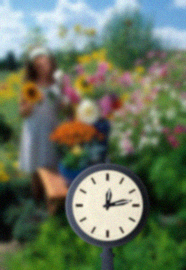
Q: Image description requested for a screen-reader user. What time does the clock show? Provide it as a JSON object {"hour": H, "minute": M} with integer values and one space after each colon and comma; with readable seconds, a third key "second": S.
{"hour": 12, "minute": 13}
